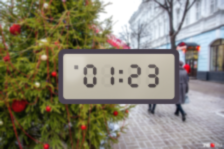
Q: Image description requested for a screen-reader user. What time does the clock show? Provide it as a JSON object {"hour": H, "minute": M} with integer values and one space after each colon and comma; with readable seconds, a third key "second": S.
{"hour": 1, "minute": 23}
